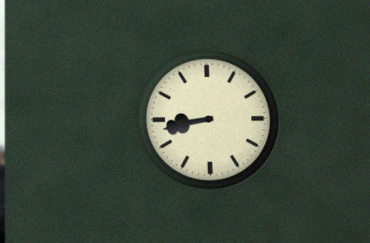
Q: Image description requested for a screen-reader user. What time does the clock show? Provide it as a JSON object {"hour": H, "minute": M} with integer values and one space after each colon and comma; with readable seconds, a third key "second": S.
{"hour": 8, "minute": 43}
